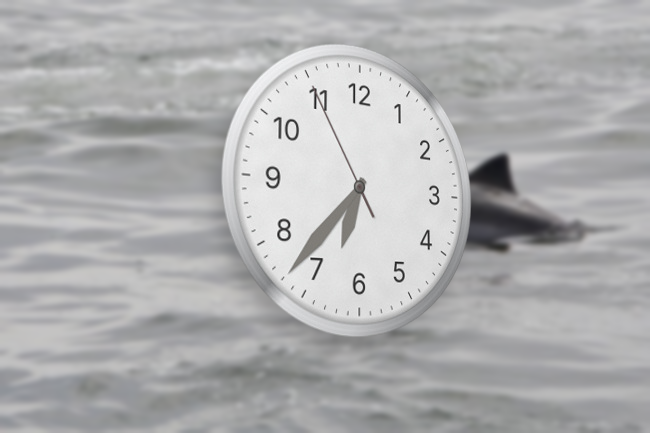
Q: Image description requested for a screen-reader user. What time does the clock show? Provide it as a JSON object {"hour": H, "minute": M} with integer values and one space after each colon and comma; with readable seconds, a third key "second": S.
{"hour": 6, "minute": 36, "second": 55}
